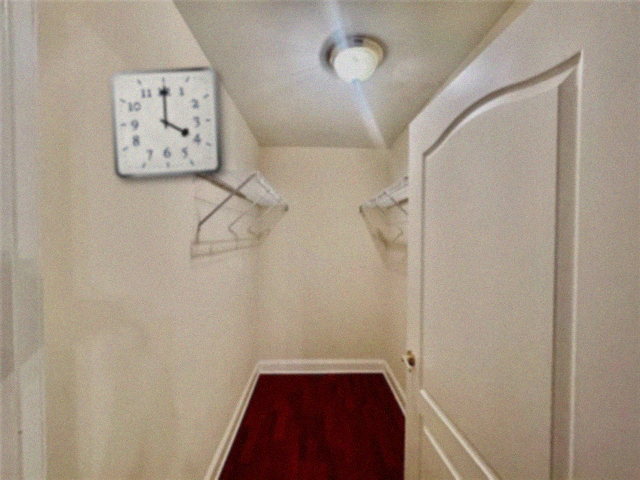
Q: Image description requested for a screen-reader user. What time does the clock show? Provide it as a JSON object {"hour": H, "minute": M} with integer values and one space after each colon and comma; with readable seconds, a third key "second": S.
{"hour": 4, "minute": 0}
